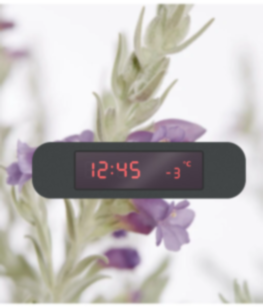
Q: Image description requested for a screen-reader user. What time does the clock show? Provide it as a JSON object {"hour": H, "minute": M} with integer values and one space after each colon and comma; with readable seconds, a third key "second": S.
{"hour": 12, "minute": 45}
